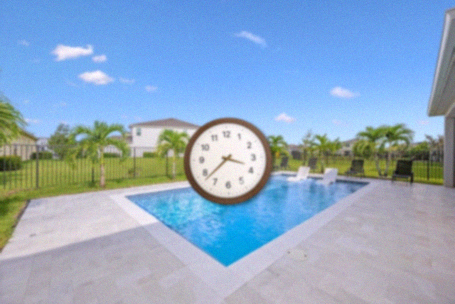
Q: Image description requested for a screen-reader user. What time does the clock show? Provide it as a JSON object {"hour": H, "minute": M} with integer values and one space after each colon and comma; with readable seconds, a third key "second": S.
{"hour": 3, "minute": 38}
